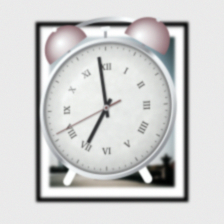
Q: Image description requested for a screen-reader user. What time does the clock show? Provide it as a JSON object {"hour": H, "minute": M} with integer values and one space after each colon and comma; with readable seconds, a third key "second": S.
{"hour": 6, "minute": 58, "second": 41}
